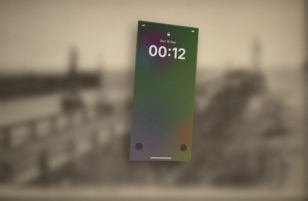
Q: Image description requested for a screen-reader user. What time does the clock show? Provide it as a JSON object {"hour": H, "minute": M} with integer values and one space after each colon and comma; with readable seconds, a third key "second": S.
{"hour": 0, "minute": 12}
